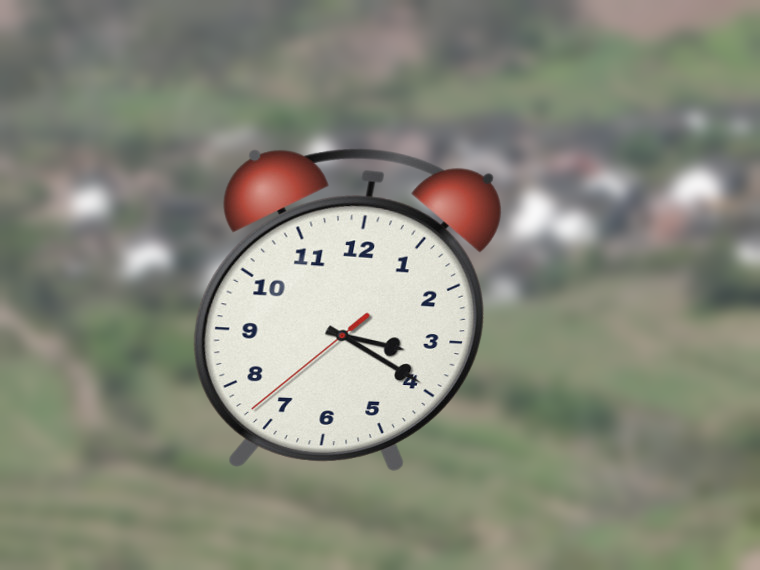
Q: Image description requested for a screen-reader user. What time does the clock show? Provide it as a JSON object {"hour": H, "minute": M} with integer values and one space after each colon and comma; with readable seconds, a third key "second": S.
{"hour": 3, "minute": 19, "second": 37}
